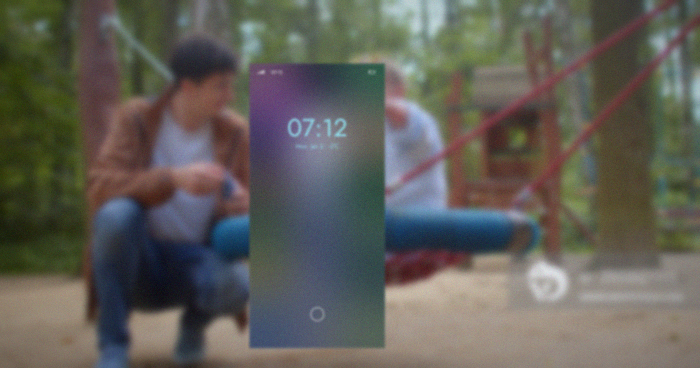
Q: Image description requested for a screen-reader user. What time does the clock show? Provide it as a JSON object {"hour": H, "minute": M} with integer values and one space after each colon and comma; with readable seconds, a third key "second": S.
{"hour": 7, "minute": 12}
